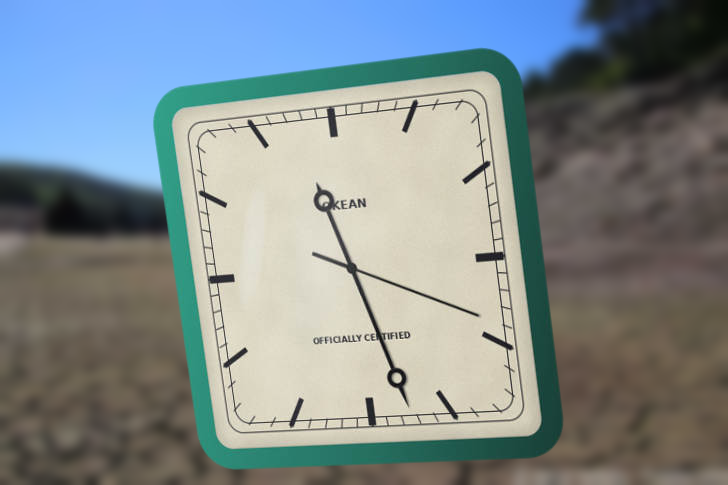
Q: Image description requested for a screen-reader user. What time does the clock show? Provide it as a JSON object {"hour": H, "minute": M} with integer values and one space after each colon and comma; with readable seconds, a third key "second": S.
{"hour": 11, "minute": 27, "second": 19}
